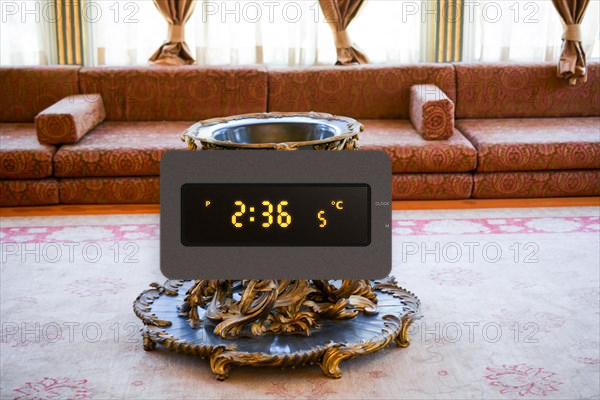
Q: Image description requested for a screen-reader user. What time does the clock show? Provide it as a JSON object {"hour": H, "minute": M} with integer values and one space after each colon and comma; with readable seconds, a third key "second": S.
{"hour": 2, "minute": 36}
